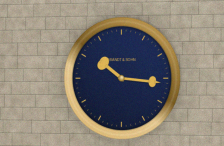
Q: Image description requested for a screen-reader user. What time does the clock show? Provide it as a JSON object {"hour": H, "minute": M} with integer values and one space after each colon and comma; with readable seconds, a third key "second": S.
{"hour": 10, "minute": 16}
